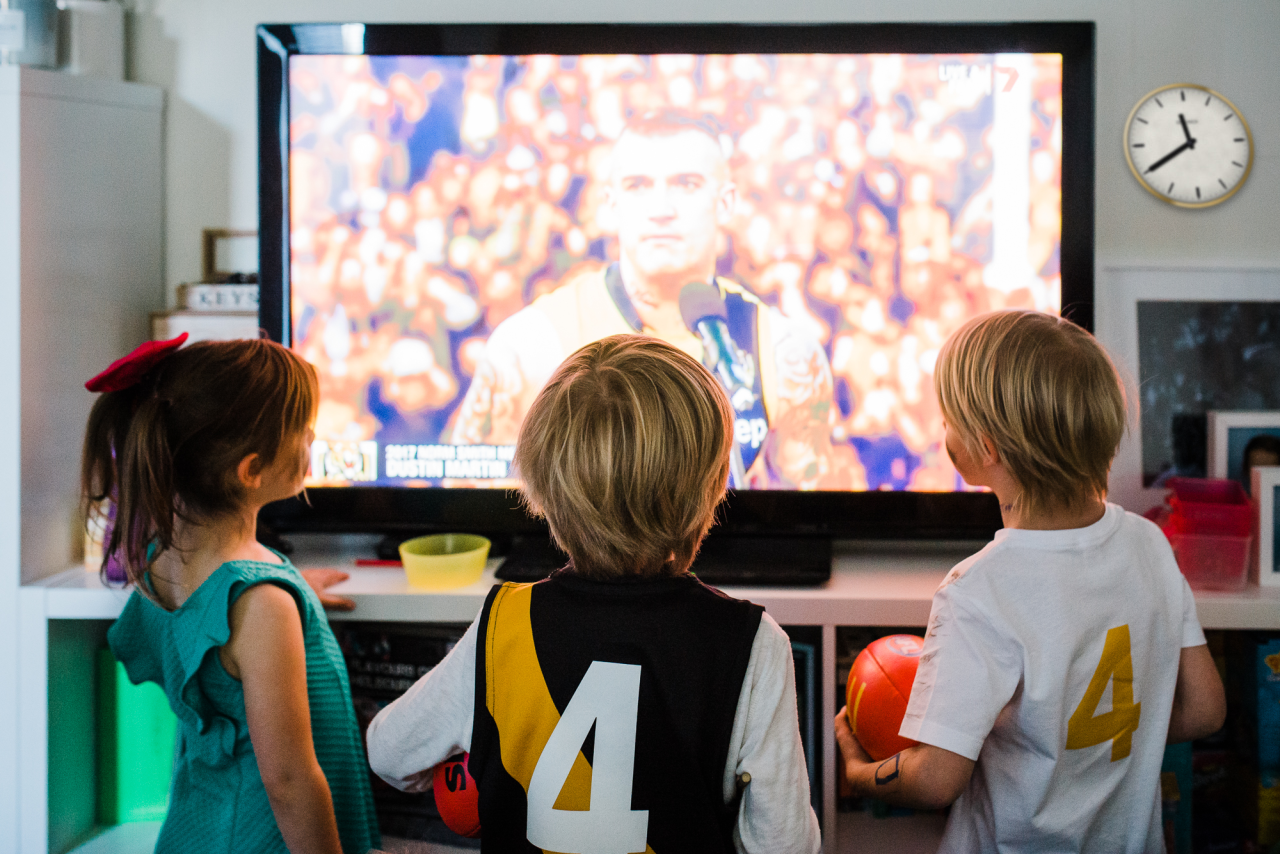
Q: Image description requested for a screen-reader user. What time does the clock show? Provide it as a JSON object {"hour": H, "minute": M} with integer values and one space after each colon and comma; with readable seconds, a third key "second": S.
{"hour": 11, "minute": 40}
